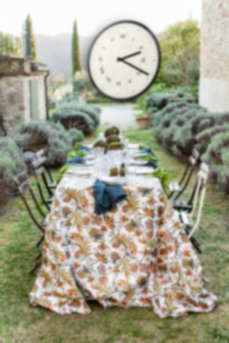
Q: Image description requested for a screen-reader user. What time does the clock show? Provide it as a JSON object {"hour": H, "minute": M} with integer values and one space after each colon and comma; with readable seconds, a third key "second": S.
{"hour": 2, "minute": 19}
